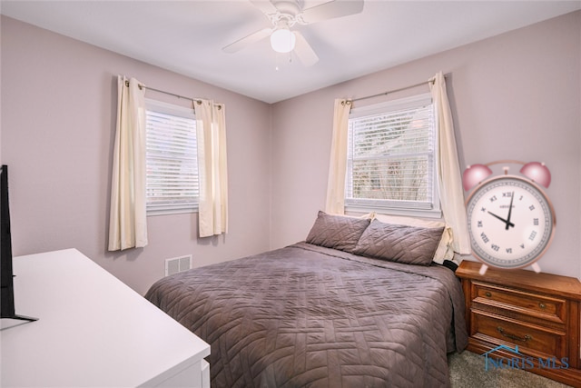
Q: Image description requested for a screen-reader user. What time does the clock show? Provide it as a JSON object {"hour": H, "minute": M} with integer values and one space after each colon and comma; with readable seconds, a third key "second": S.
{"hour": 10, "minute": 2}
